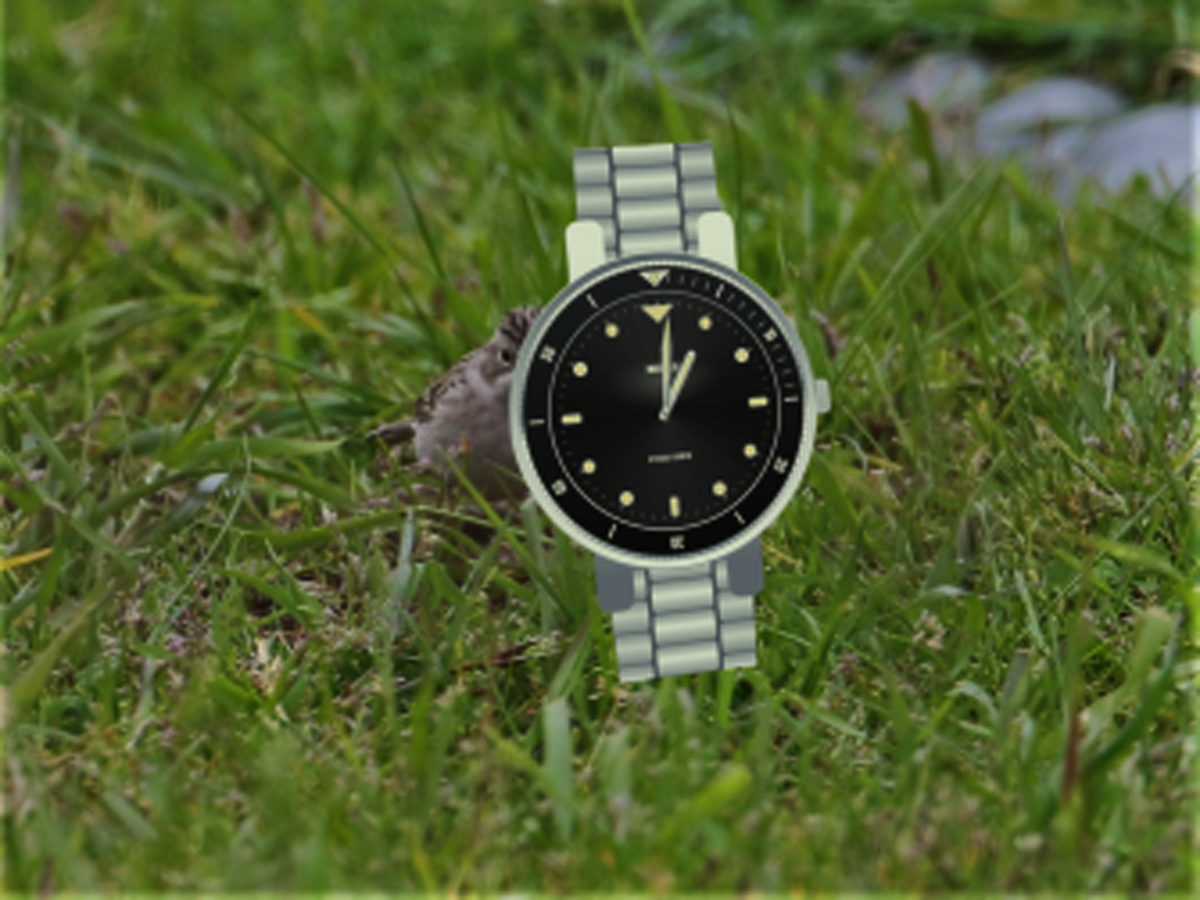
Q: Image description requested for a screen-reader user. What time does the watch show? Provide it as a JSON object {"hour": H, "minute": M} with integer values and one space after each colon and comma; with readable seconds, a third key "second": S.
{"hour": 1, "minute": 1}
